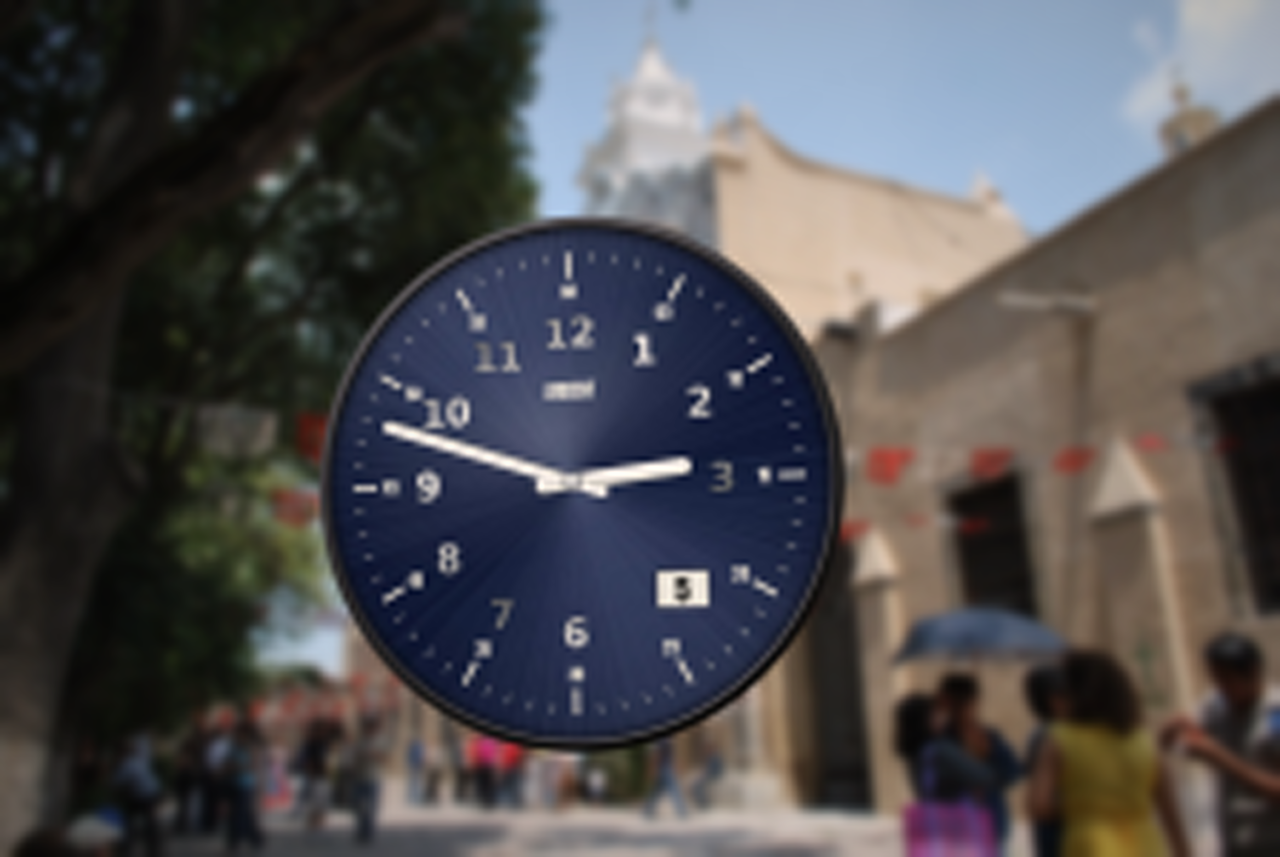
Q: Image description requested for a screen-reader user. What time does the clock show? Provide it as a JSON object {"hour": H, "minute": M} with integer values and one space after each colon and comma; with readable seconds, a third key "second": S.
{"hour": 2, "minute": 48}
